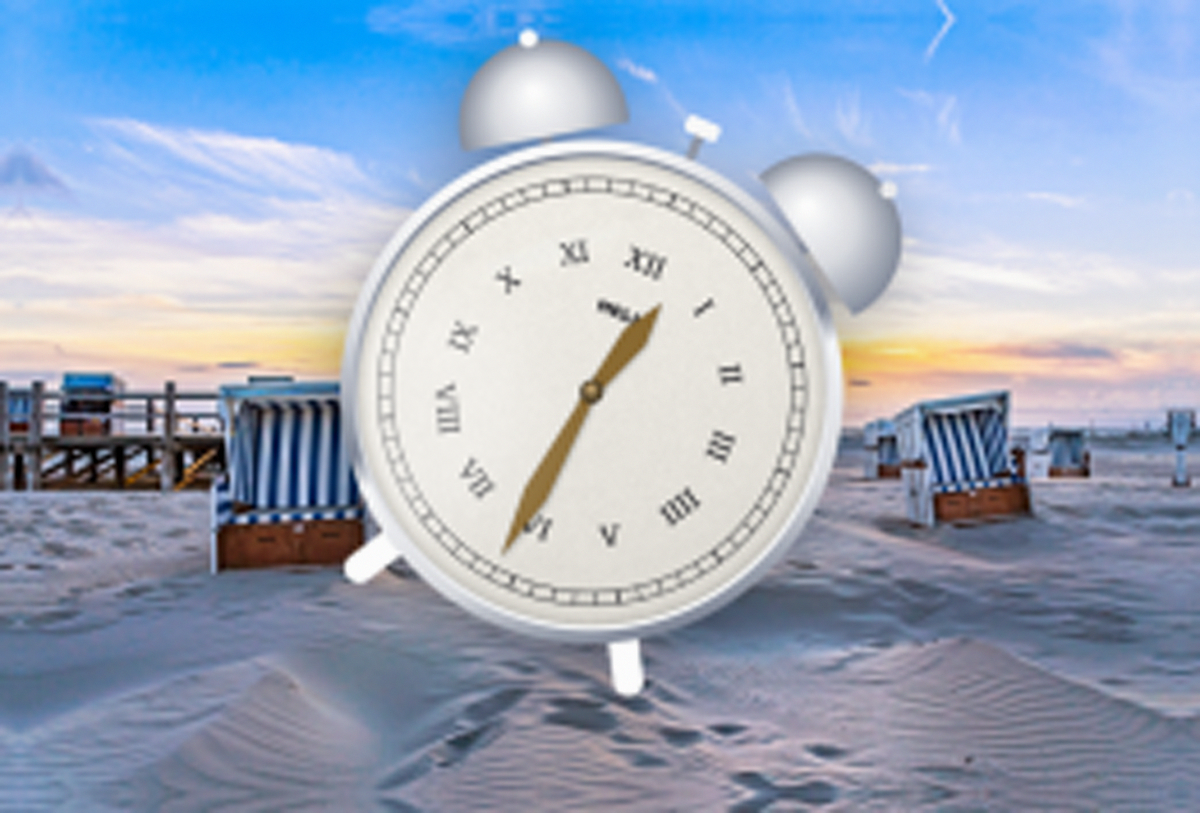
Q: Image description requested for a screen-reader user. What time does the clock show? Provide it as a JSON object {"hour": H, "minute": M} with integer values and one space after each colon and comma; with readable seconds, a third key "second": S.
{"hour": 12, "minute": 31}
